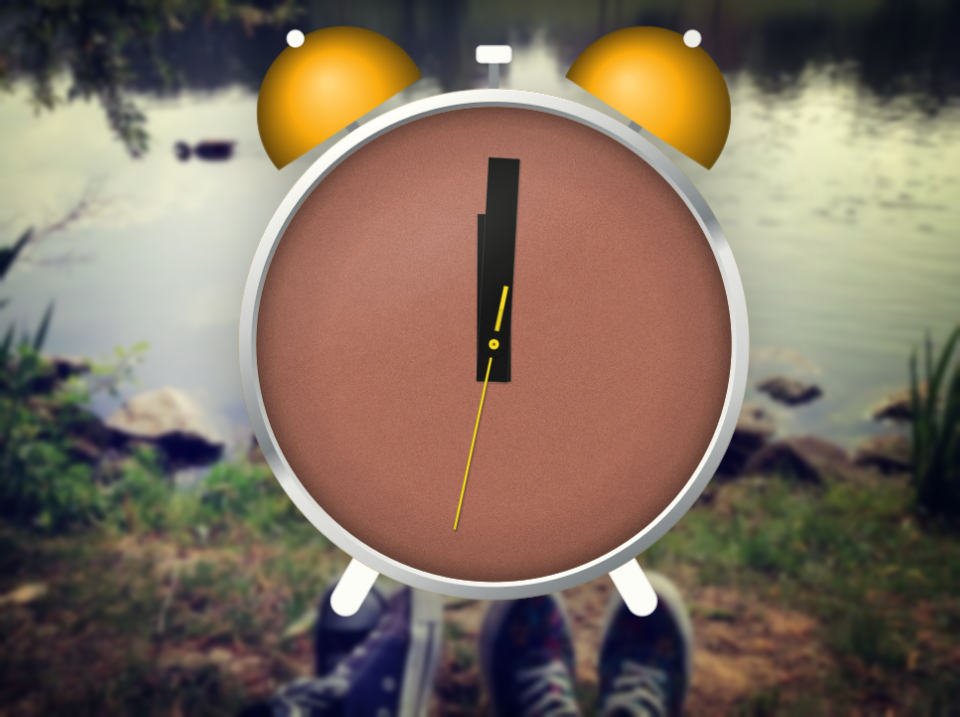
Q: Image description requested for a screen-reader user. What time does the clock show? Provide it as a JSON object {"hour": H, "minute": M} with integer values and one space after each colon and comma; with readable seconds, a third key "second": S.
{"hour": 12, "minute": 0, "second": 32}
